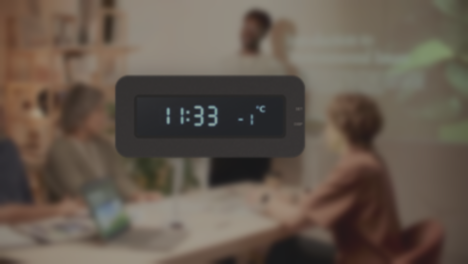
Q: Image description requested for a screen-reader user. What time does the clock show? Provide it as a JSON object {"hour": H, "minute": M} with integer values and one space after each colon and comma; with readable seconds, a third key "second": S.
{"hour": 11, "minute": 33}
